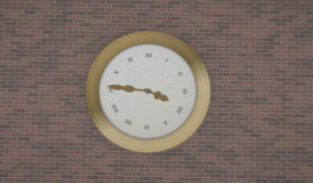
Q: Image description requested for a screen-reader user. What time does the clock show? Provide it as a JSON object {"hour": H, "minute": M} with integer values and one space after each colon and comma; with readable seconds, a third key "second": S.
{"hour": 3, "minute": 46}
